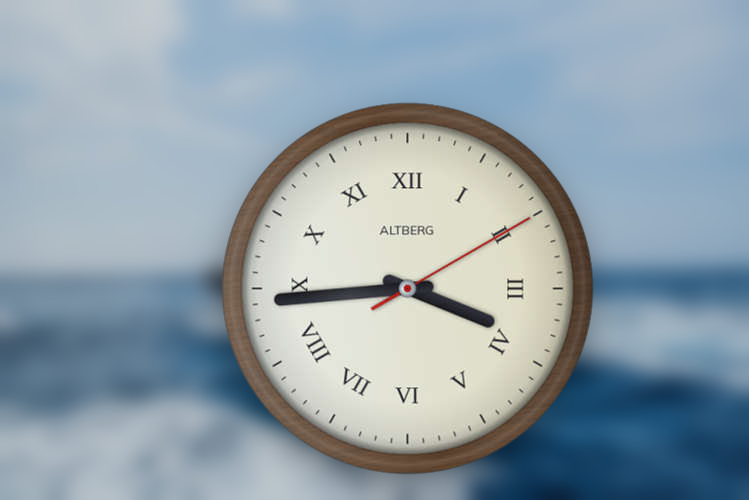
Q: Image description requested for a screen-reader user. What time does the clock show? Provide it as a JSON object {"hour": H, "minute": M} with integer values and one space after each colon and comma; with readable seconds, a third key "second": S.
{"hour": 3, "minute": 44, "second": 10}
